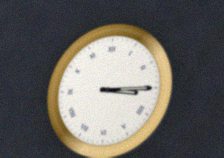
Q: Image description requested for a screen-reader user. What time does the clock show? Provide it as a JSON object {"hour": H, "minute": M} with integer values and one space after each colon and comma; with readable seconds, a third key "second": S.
{"hour": 3, "minute": 15}
